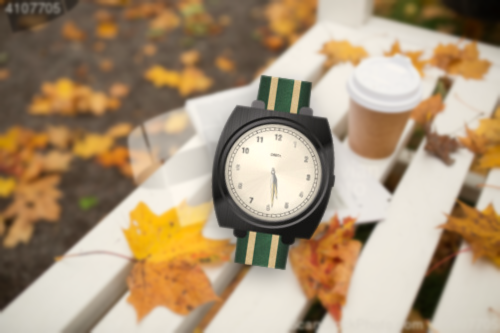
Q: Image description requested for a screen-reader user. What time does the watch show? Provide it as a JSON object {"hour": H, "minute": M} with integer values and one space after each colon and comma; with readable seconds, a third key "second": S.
{"hour": 5, "minute": 29}
